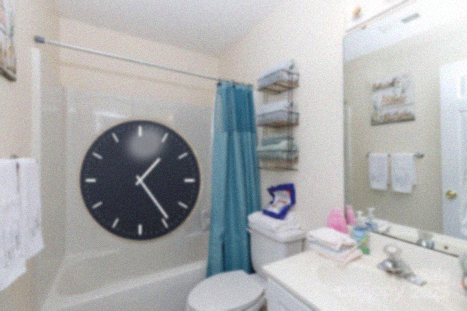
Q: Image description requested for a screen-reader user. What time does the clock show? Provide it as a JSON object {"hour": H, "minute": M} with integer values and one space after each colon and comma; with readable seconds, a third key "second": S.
{"hour": 1, "minute": 24}
